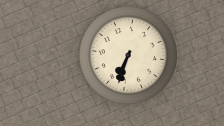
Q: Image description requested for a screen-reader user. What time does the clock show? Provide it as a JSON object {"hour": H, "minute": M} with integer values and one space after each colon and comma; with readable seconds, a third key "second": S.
{"hour": 7, "minute": 37}
